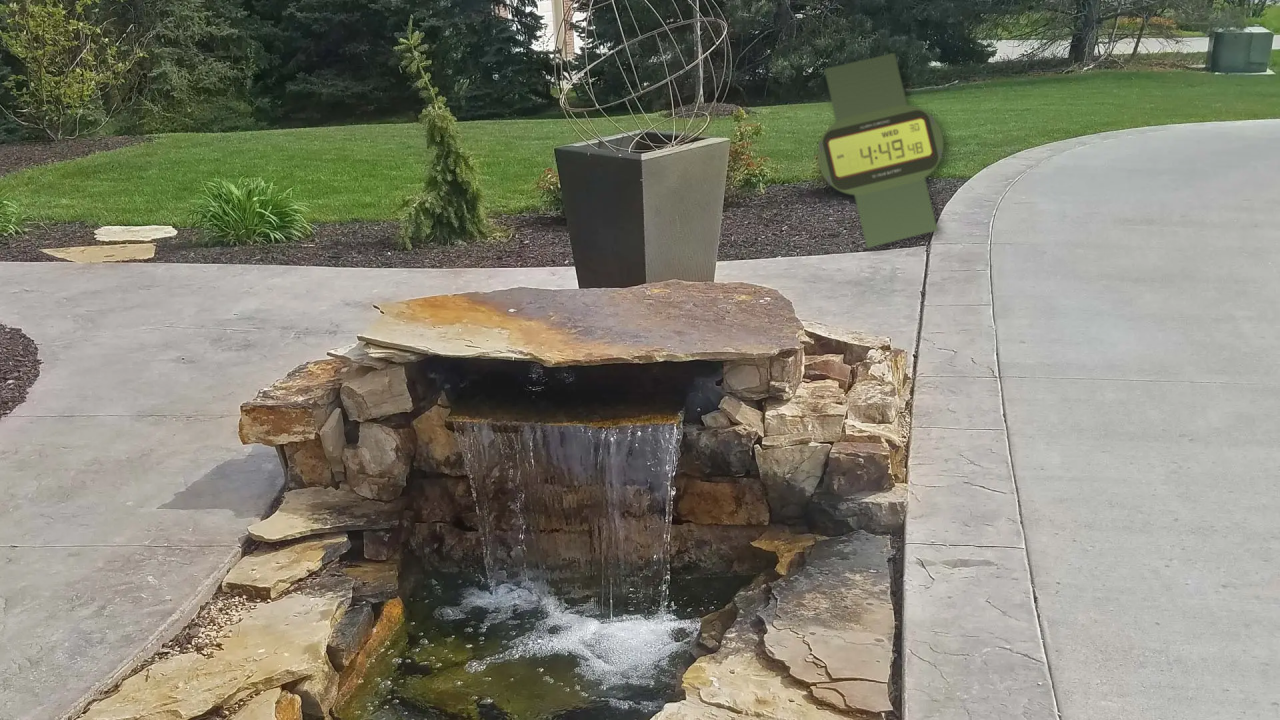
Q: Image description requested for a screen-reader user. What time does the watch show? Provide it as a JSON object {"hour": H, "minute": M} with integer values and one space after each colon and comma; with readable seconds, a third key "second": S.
{"hour": 4, "minute": 49, "second": 48}
